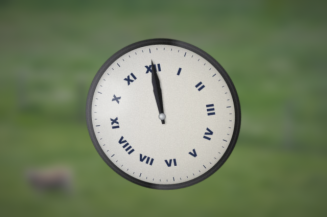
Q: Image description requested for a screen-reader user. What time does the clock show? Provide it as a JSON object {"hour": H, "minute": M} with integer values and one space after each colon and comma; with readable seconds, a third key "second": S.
{"hour": 12, "minute": 0}
